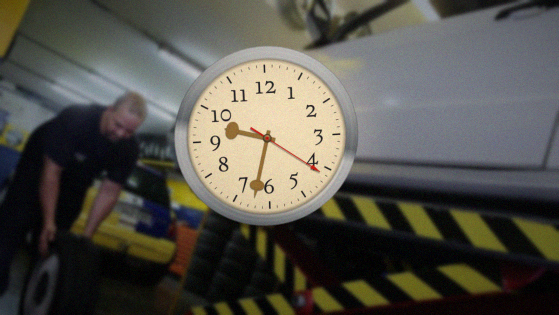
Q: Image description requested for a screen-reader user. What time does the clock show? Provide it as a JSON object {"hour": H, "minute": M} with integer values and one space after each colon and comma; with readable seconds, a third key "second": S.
{"hour": 9, "minute": 32, "second": 21}
